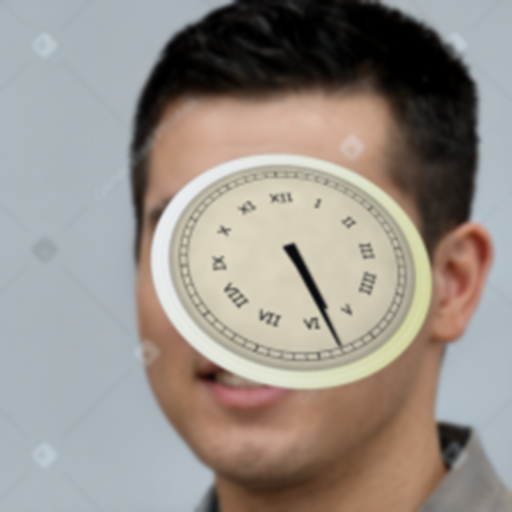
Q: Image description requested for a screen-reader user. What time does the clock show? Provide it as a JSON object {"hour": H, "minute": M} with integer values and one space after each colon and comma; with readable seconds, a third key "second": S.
{"hour": 5, "minute": 28}
